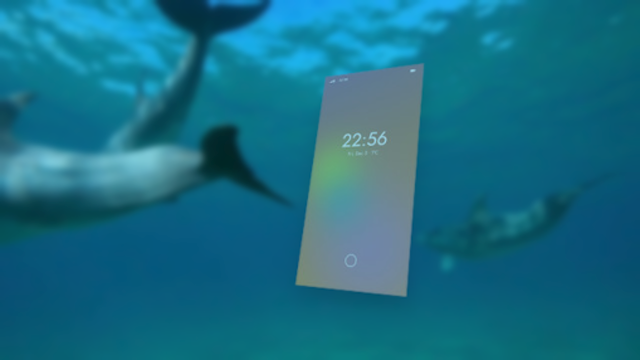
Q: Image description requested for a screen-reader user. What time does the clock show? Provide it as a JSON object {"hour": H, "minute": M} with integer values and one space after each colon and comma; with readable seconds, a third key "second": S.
{"hour": 22, "minute": 56}
